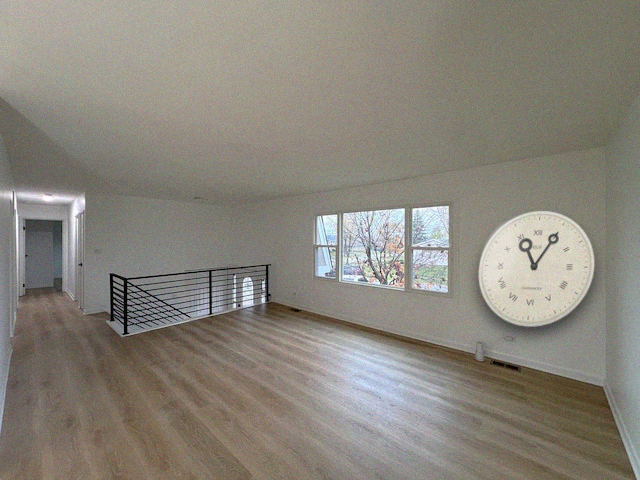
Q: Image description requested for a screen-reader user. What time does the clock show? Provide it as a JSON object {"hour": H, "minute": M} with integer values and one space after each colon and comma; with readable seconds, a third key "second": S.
{"hour": 11, "minute": 5}
